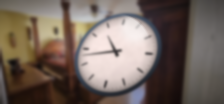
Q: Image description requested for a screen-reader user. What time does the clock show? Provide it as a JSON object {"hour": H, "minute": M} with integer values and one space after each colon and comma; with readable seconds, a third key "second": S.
{"hour": 10, "minute": 43}
